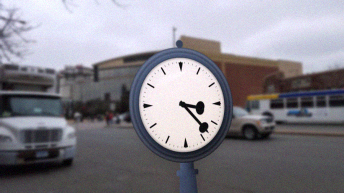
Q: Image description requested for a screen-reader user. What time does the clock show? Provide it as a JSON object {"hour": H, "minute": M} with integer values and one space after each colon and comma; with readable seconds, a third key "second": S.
{"hour": 3, "minute": 23}
